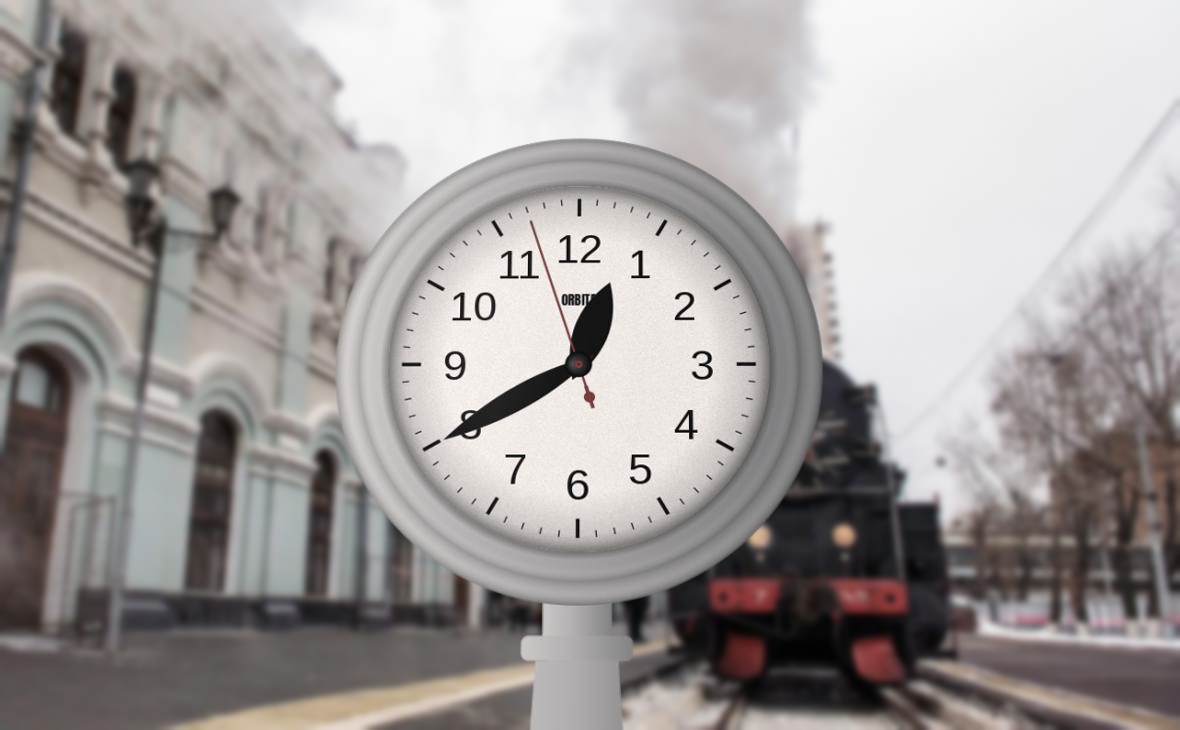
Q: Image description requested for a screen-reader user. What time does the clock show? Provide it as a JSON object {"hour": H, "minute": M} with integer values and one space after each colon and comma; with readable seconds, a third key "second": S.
{"hour": 12, "minute": 39, "second": 57}
